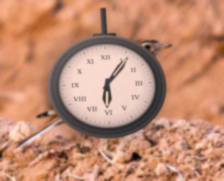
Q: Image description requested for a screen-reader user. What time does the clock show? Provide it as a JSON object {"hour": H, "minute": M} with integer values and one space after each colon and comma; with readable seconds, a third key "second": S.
{"hour": 6, "minute": 6}
